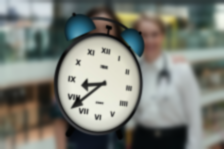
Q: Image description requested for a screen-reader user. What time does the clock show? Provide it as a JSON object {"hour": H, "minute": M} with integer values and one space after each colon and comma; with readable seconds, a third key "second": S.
{"hour": 8, "minute": 38}
